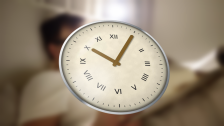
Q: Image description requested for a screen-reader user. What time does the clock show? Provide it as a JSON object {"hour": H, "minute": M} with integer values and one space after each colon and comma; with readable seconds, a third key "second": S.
{"hour": 10, "minute": 5}
